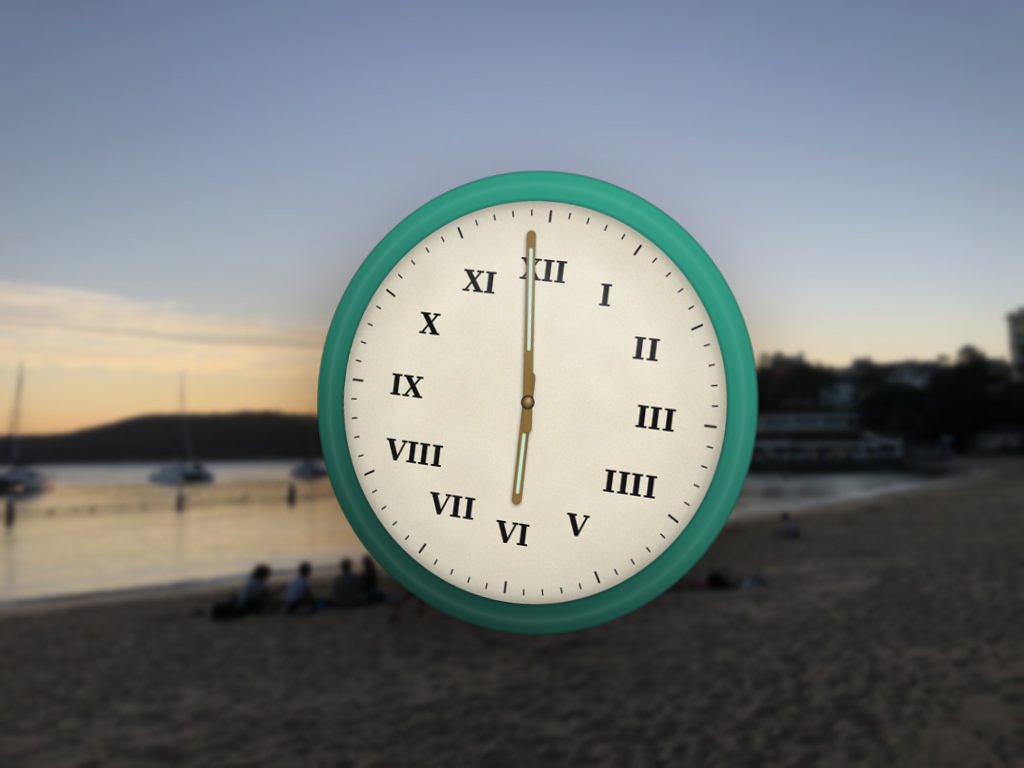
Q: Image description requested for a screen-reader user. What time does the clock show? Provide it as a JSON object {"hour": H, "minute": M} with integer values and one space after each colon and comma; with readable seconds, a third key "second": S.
{"hour": 5, "minute": 59}
